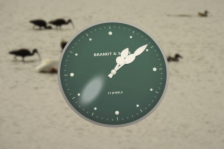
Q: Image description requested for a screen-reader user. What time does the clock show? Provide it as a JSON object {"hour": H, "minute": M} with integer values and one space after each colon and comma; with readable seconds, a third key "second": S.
{"hour": 1, "minute": 9}
